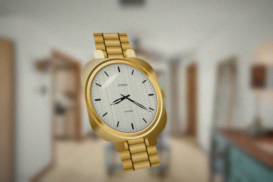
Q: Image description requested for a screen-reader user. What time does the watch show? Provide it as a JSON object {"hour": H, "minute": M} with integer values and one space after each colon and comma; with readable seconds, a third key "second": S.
{"hour": 8, "minute": 21}
